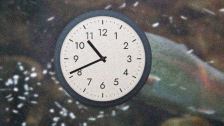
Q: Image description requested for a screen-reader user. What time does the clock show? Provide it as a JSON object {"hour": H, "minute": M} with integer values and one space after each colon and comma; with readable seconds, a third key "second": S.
{"hour": 10, "minute": 41}
